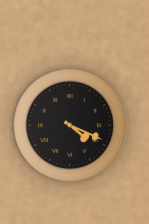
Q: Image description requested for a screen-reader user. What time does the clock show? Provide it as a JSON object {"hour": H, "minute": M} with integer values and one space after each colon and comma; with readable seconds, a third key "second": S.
{"hour": 4, "minute": 19}
